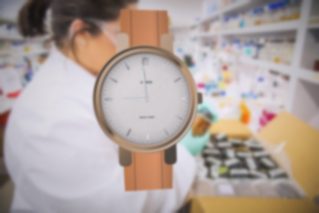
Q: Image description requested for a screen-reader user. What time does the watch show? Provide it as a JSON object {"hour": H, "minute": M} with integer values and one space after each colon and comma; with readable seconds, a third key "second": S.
{"hour": 8, "minute": 59}
